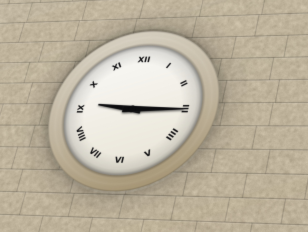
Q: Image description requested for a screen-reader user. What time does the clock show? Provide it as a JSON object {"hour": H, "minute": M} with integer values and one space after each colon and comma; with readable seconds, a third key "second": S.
{"hour": 9, "minute": 15}
